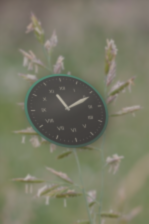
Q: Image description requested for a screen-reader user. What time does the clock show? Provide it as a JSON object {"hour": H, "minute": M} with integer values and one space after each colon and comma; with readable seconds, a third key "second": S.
{"hour": 11, "minute": 11}
